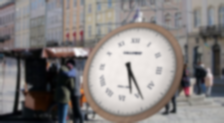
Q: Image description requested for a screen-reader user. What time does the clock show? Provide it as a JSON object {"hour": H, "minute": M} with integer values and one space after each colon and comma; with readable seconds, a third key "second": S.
{"hour": 5, "minute": 24}
